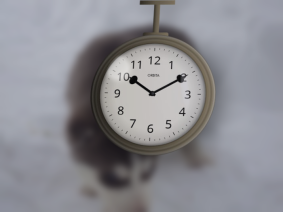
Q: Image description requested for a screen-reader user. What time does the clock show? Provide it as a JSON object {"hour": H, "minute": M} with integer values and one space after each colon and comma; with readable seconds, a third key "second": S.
{"hour": 10, "minute": 10}
